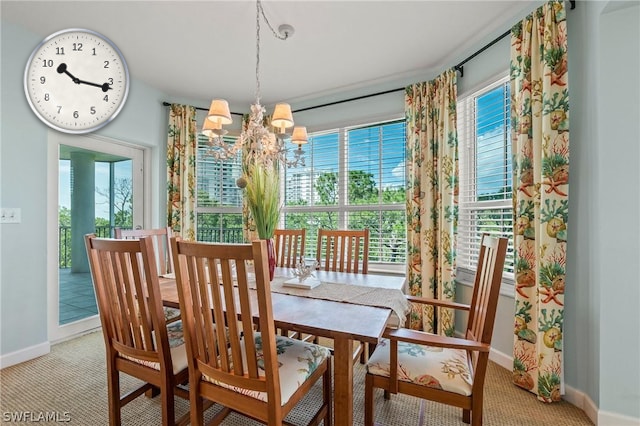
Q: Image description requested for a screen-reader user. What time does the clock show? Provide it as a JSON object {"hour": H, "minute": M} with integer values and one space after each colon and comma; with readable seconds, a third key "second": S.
{"hour": 10, "minute": 17}
